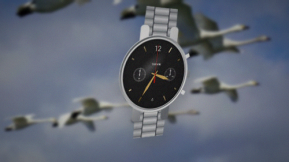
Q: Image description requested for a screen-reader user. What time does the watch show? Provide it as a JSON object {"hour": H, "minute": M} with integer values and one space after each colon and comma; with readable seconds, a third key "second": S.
{"hour": 3, "minute": 35}
